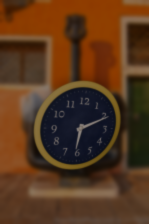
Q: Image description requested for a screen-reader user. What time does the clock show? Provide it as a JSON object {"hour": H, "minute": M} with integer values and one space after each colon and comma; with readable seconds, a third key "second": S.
{"hour": 6, "minute": 11}
